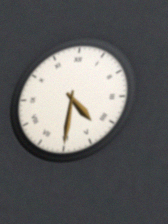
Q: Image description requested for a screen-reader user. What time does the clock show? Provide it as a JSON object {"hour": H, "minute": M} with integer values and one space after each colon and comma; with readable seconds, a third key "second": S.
{"hour": 4, "minute": 30}
